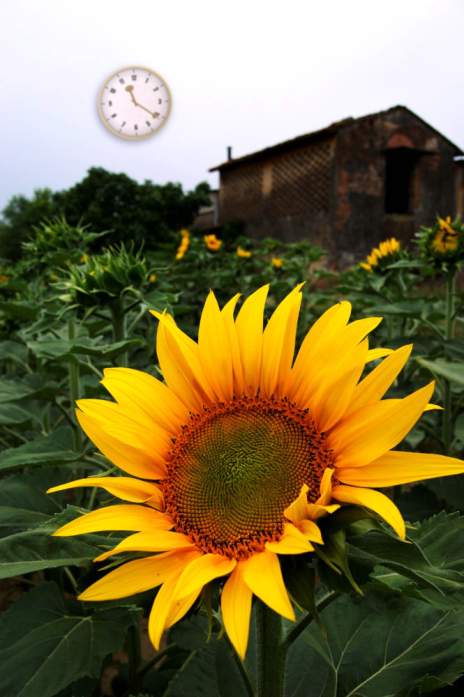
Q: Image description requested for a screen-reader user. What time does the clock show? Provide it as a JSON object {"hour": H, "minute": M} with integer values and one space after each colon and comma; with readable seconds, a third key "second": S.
{"hour": 11, "minute": 21}
